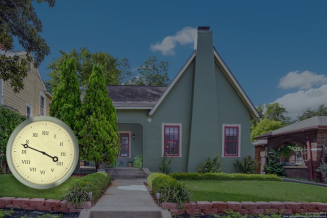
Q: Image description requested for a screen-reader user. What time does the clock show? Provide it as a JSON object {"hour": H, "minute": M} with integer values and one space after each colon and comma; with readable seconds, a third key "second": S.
{"hour": 3, "minute": 48}
